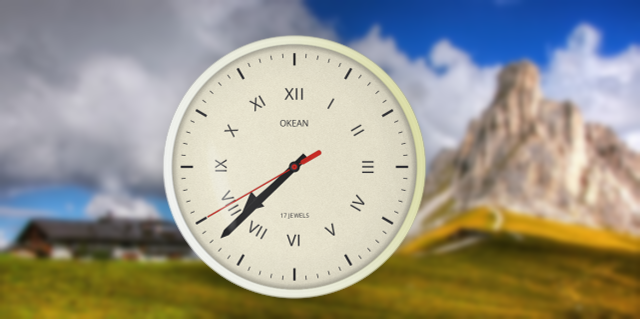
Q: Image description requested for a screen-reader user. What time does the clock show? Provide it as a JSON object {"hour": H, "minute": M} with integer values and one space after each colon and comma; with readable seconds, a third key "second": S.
{"hour": 7, "minute": 37, "second": 40}
